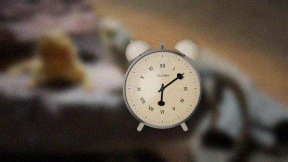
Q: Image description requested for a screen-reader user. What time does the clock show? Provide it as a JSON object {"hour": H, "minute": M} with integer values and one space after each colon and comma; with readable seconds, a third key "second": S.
{"hour": 6, "minute": 9}
